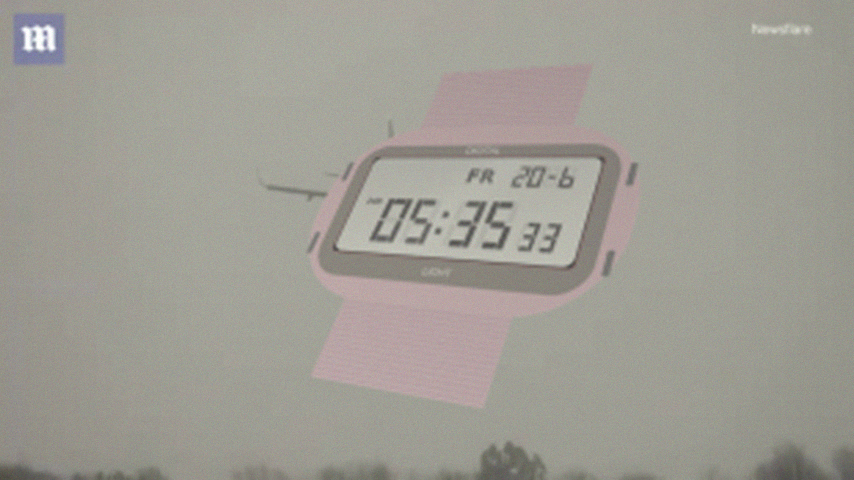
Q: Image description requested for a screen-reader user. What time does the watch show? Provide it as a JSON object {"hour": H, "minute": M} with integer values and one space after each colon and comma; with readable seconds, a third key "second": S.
{"hour": 5, "minute": 35, "second": 33}
